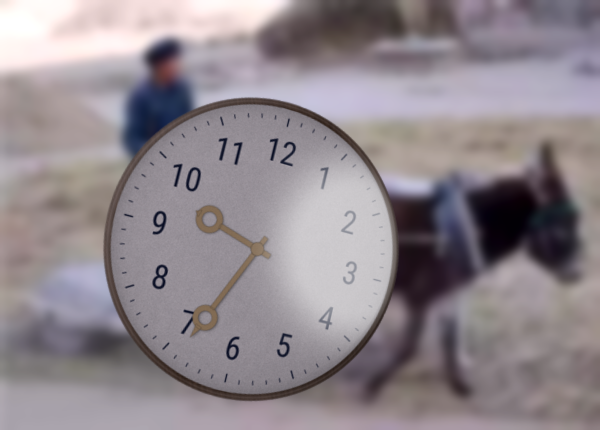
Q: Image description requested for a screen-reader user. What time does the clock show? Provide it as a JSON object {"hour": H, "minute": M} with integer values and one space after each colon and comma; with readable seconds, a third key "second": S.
{"hour": 9, "minute": 34}
